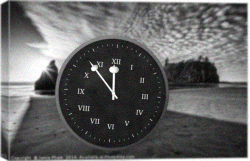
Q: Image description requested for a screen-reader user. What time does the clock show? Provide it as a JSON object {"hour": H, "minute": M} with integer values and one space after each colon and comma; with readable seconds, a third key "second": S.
{"hour": 11, "minute": 53}
